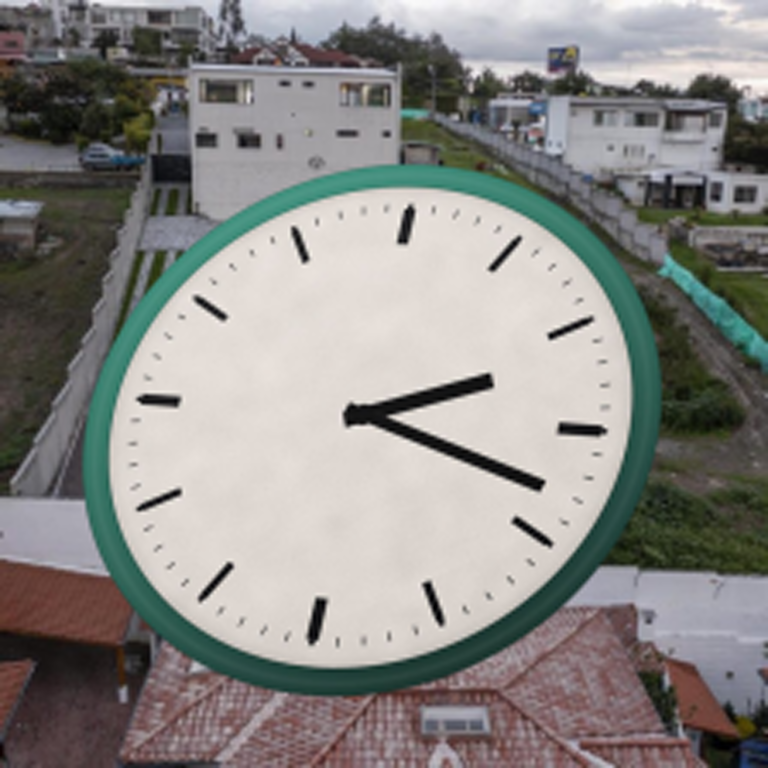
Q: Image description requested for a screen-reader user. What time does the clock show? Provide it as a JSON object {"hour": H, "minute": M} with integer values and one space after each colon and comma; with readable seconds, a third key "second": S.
{"hour": 2, "minute": 18}
